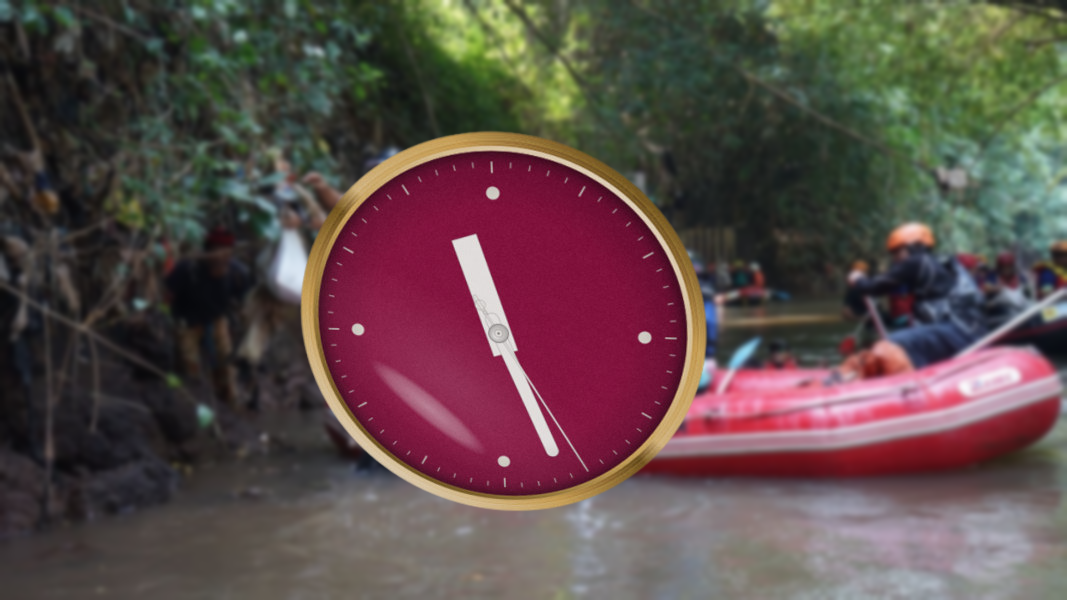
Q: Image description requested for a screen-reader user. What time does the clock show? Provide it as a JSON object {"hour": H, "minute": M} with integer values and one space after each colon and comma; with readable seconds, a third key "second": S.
{"hour": 11, "minute": 26, "second": 25}
